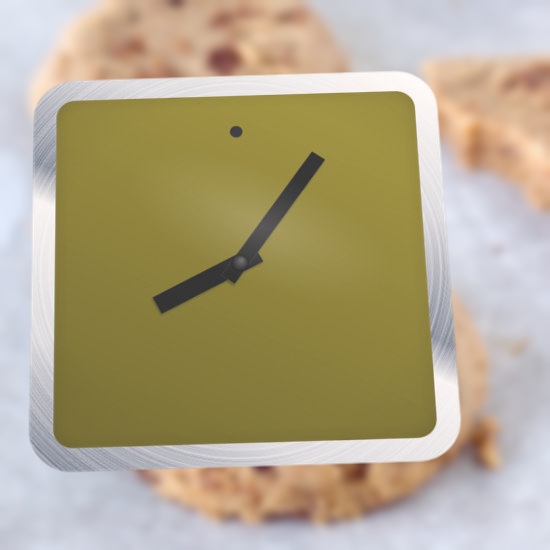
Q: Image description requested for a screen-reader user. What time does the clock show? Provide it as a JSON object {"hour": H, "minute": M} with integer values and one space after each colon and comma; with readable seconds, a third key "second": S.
{"hour": 8, "minute": 6}
